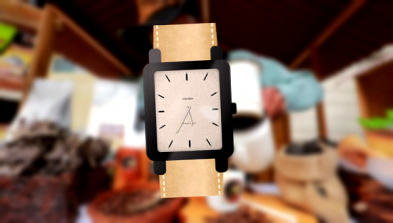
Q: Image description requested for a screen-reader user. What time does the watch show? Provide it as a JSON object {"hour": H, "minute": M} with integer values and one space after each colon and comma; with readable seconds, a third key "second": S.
{"hour": 5, "minute": 35}
